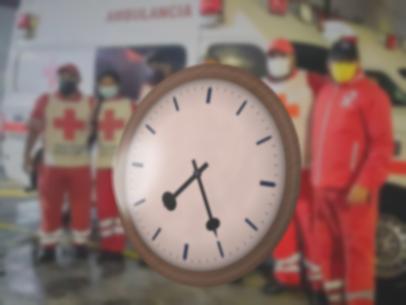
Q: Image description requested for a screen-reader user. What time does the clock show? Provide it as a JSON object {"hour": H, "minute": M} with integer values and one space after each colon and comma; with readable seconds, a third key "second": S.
{"hour": 7, "minute": 25}
